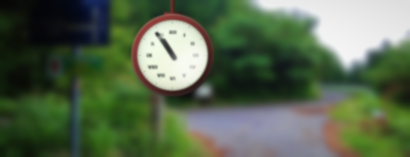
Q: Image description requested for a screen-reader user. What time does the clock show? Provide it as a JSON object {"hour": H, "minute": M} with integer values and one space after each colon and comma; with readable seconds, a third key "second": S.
{"hour": 10, "minute": 54}
